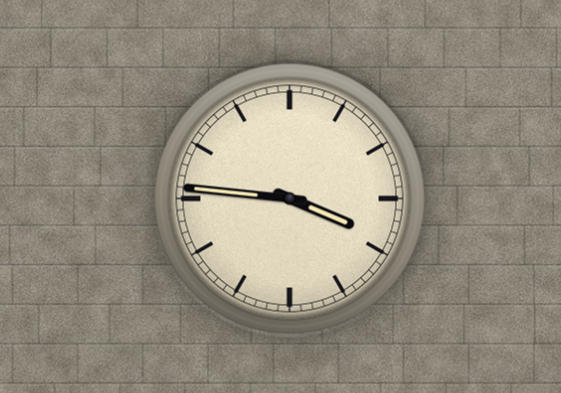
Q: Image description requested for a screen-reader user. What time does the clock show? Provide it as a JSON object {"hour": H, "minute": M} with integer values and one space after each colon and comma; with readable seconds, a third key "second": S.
{"hour": 3, "minute": 46}
